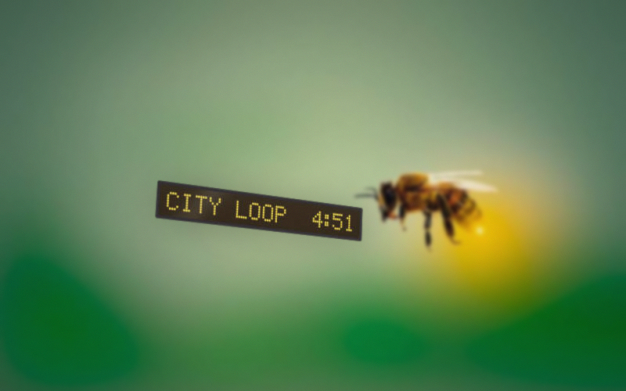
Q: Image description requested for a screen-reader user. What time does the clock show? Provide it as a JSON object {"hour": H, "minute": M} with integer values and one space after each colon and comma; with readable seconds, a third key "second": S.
{"hour": 4, "minute": 51}
